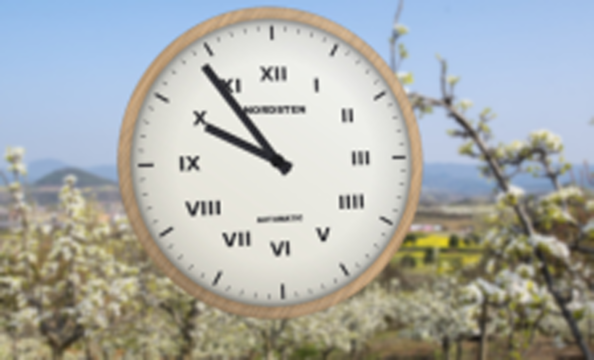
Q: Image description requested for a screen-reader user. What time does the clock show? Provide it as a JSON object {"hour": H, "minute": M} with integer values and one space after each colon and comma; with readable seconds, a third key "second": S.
{"hour": 9, "minute": 54}
